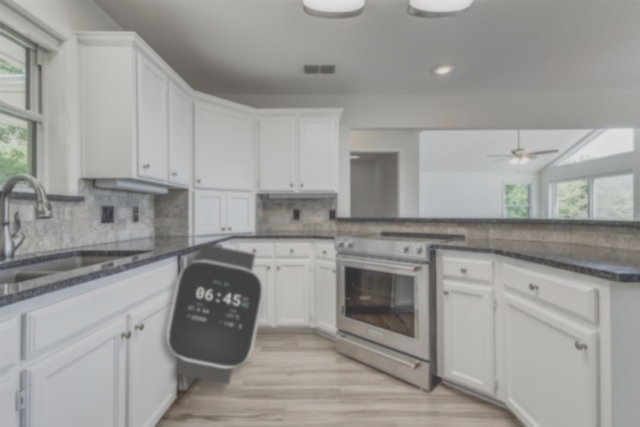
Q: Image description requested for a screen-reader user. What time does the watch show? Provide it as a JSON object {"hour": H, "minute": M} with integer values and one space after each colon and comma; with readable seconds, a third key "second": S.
{"hour": 6, "minute": 45}
